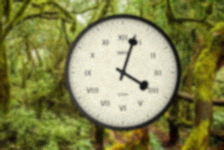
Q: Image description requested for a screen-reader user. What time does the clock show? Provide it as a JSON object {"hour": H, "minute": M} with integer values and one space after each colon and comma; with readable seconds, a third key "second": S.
{"hour": 4, "minute": 3}
